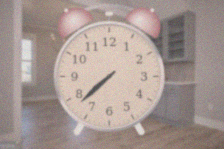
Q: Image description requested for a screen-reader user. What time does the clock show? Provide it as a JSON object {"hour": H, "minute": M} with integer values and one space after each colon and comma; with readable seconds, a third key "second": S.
{"hour": 7, "minute": 38}
